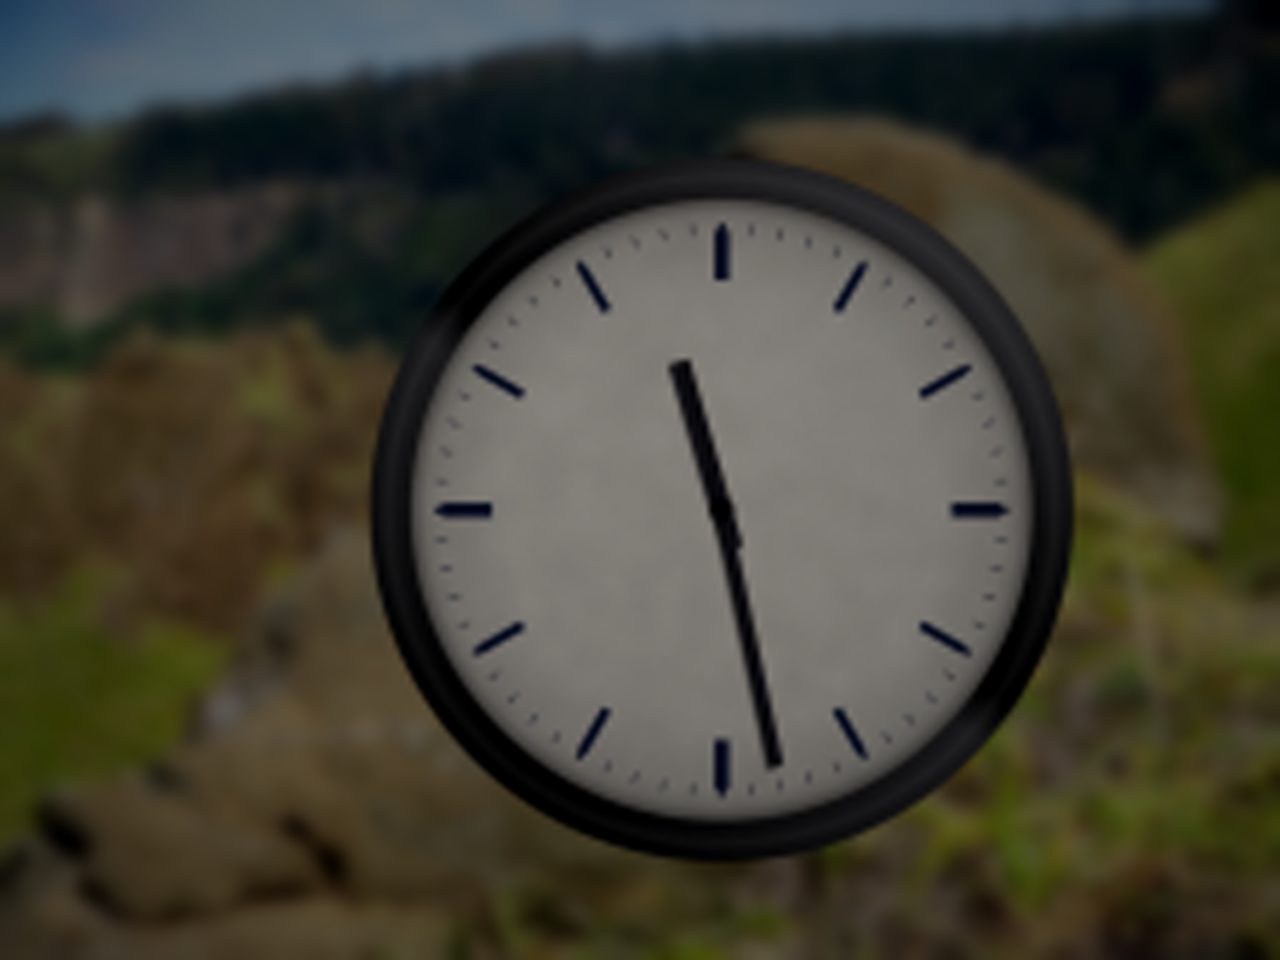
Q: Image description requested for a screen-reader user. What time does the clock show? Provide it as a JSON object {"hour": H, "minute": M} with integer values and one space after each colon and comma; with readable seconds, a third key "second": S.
{"hour": 11, "minute": 28}
